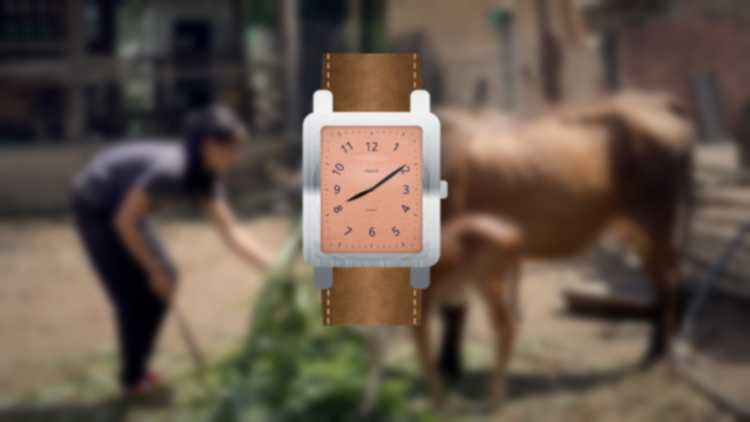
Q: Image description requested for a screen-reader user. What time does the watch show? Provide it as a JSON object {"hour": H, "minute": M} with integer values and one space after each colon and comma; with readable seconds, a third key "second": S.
{"hour": 8, "minute": 9}
